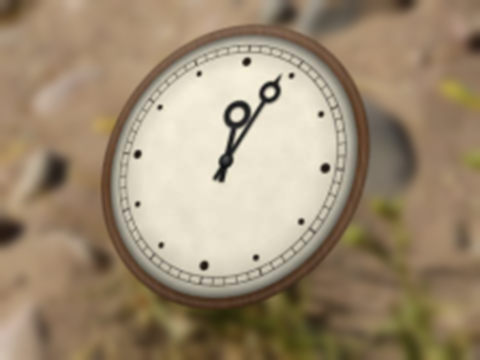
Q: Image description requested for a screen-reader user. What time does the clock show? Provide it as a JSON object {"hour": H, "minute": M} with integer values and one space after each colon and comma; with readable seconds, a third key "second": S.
{"hour": 12, "minute": 4}
